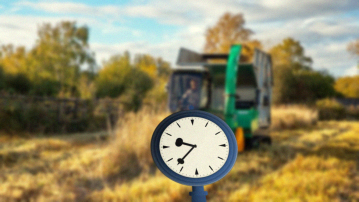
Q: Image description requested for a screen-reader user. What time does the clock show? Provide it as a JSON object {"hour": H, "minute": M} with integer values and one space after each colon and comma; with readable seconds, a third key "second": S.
{"hour": 9, "minute": 37}
